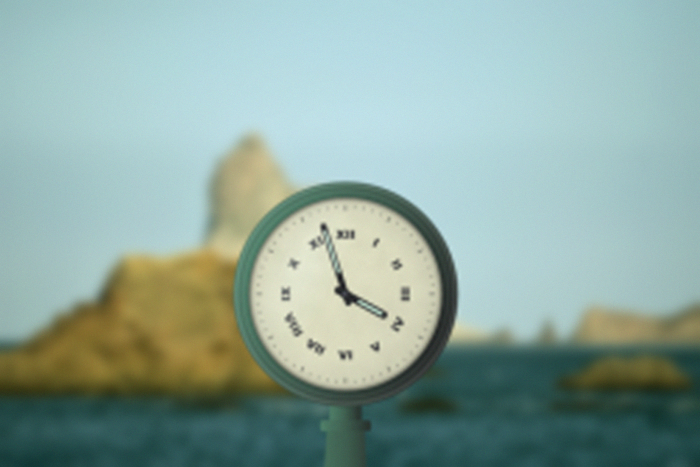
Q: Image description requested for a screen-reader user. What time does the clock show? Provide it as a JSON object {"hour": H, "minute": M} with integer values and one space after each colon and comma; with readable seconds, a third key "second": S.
{"hour": 3, "minute": 57}
